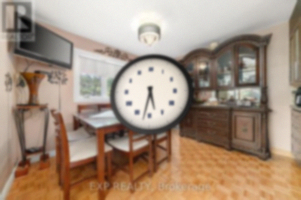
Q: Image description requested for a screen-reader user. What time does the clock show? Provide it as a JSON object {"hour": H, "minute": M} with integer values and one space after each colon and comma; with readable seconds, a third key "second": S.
{"hour": 5, "minute": 32}
